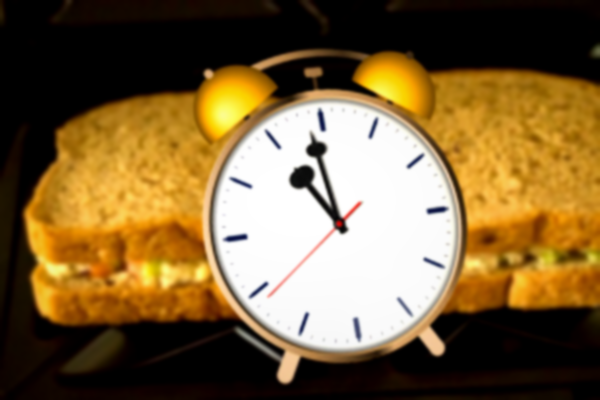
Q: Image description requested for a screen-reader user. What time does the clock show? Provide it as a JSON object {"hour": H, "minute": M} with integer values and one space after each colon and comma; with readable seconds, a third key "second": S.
{"hour": 10, "minute": 58, "second": 39}
